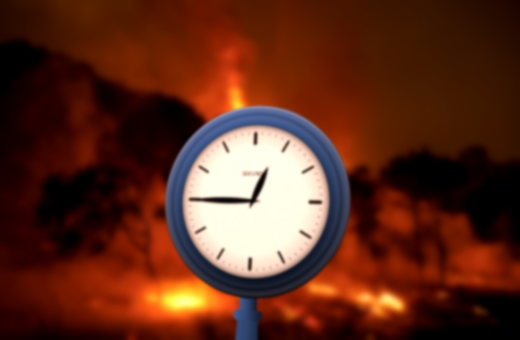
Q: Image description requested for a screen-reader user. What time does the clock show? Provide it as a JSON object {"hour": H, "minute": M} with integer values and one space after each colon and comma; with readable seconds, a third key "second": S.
{"hour": 12, "minute": 45}
